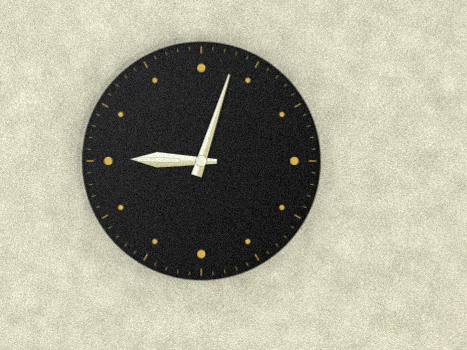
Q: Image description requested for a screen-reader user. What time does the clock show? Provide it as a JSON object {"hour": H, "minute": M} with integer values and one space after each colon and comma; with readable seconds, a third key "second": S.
{"hour": 9, "minute": 3}
